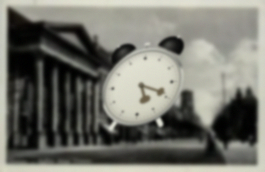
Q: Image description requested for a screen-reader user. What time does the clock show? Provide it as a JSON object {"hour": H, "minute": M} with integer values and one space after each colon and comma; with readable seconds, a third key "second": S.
{"hour": 5, "minute": 19}
